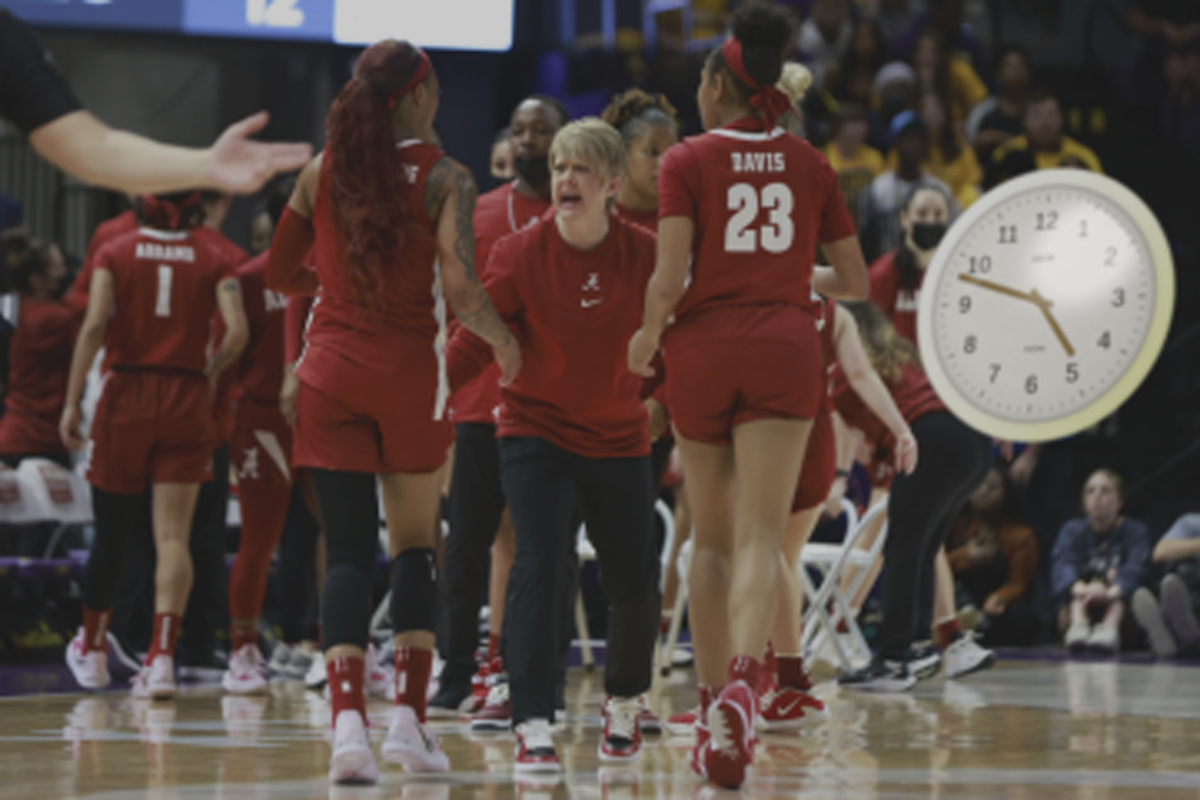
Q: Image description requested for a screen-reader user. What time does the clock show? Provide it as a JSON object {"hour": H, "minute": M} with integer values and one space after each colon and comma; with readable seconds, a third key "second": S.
{"hour": 4, "minute": 48}
